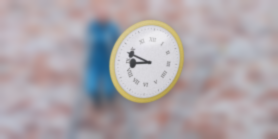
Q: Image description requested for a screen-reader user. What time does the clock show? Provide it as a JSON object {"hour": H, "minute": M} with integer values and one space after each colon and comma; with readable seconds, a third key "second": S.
{"hour": 8, "minute": 48}
